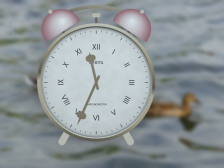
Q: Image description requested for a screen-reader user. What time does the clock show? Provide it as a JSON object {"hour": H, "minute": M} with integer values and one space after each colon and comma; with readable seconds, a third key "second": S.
{"hour": 11, "minute": 34}
